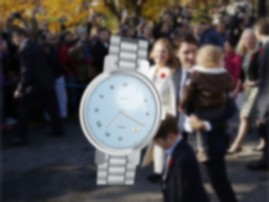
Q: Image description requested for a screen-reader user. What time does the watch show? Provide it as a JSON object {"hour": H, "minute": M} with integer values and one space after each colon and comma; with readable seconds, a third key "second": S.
{"hour": 7, "minute": 19}
